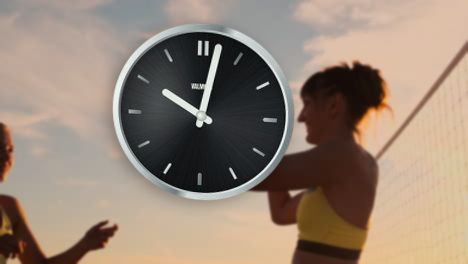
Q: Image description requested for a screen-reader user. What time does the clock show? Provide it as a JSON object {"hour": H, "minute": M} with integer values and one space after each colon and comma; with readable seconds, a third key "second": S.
{"hour": 10, "minute": 2}
